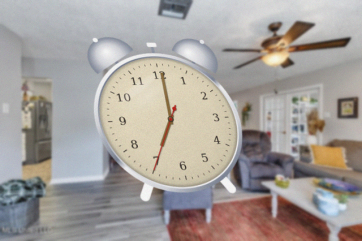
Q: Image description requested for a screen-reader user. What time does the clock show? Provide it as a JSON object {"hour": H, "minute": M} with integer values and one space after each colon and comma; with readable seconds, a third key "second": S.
{"hour": 7, "minute": 0, "second": 35}
